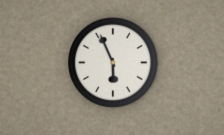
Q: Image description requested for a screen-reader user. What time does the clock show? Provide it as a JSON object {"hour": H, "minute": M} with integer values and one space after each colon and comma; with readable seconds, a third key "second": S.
{"hour": 5, "minute": 56}
